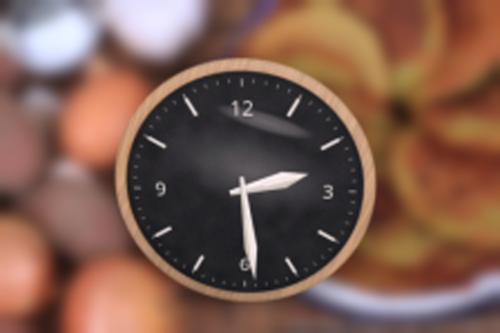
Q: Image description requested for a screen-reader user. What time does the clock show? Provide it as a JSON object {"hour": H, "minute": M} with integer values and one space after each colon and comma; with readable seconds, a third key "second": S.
{"hour": 2, "minute": 29}
